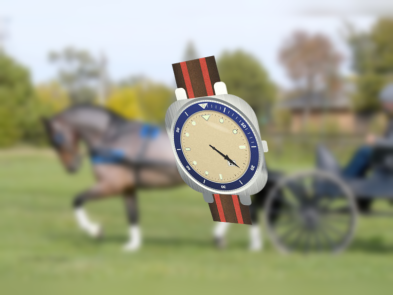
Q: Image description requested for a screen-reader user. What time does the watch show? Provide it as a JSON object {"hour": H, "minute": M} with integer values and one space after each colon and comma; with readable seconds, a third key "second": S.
{"hour": 4, "minute": 22}
